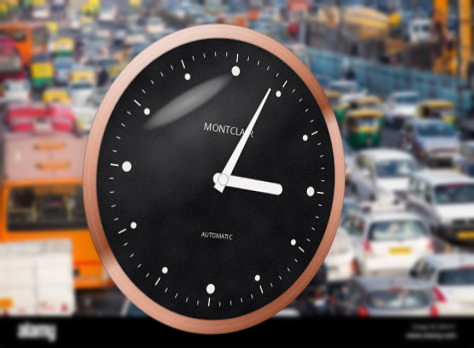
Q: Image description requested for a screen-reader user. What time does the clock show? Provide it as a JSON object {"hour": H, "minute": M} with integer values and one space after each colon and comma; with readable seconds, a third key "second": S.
{"hour": 3, "minute": 4}
